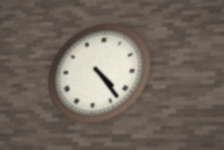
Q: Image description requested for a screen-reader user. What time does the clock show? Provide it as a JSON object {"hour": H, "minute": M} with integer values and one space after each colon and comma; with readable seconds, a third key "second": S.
{"hour": 4, "minute": 23}
